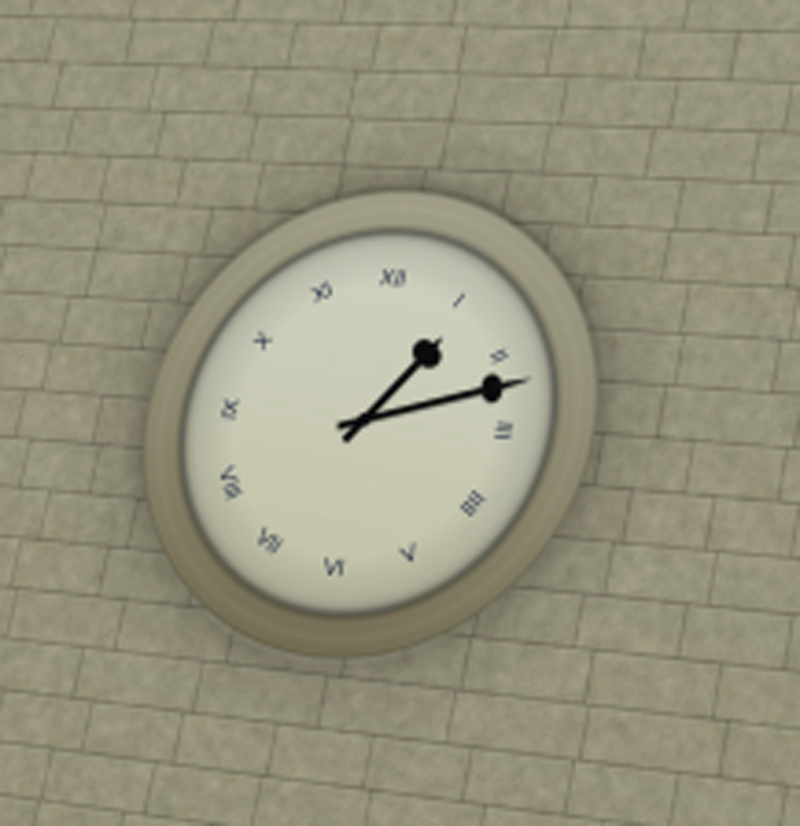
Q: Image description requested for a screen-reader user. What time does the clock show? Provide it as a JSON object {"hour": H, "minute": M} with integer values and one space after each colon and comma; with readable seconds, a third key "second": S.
{"hour": 1, "minute": 12}
